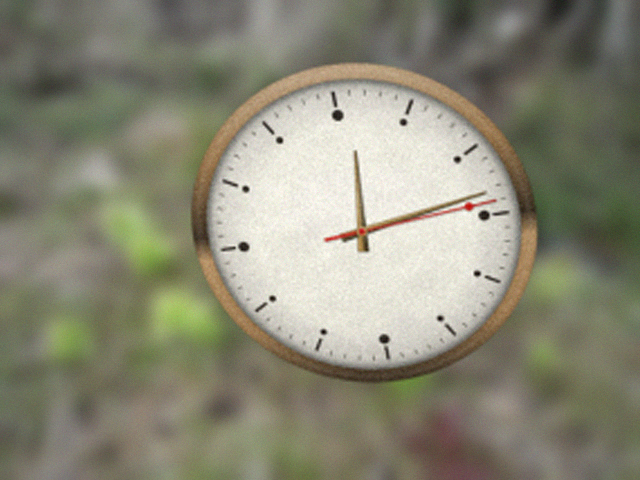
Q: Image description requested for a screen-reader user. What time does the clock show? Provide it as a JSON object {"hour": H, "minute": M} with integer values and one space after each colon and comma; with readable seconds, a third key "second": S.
{"hour": 12, "minute": 13, "second": 14}
